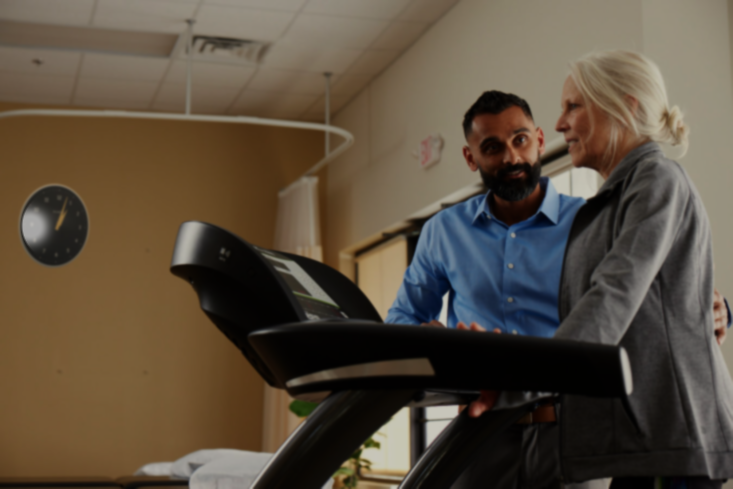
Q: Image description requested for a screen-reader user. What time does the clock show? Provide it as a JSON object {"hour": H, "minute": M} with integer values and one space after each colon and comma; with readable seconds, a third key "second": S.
{"hour": 1, "minute": 3}
